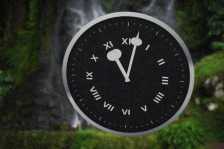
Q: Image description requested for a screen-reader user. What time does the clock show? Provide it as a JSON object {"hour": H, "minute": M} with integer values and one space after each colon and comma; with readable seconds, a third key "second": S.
{"hour": 11, "minute": 2}
